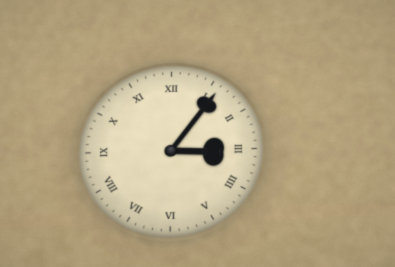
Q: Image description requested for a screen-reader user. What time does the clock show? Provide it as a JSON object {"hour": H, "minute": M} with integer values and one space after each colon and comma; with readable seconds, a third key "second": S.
{"hour": 3, "minute": 6}
